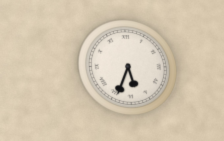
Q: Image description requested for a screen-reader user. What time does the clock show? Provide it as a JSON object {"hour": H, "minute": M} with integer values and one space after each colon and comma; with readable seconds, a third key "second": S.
{"hour": 5, "minute": 34}
